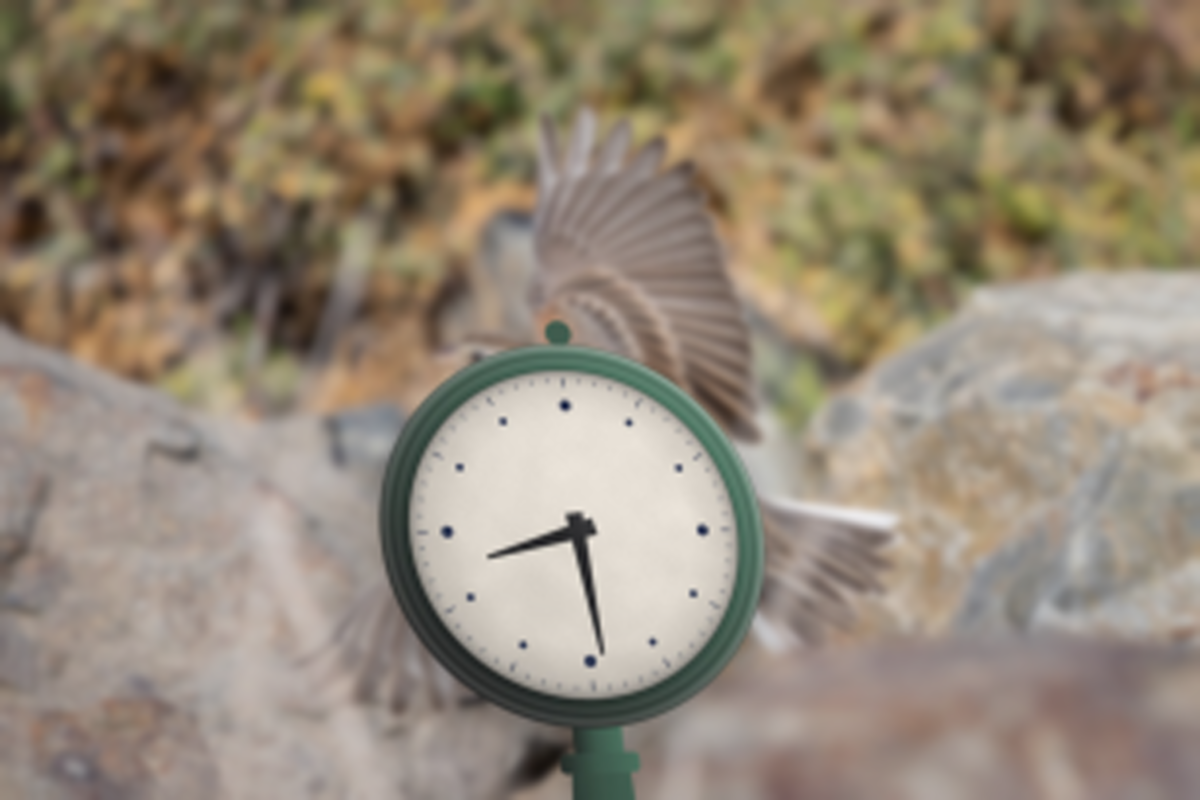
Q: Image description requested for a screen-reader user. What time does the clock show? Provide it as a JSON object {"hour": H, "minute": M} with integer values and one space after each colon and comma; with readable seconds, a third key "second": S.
{"hour": 8, "minute": 29}
